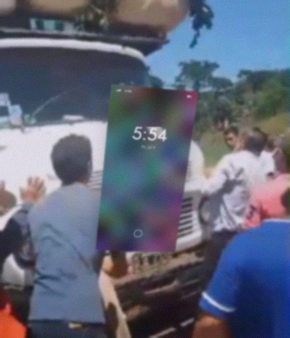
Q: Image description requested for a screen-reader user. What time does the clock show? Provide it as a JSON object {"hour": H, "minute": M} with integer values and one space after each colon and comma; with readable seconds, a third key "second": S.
{"hour": 5, "minute": 54}
